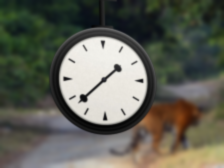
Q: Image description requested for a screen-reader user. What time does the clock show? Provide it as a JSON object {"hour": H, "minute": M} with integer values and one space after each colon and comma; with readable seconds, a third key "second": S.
{"hour": 1, "minute": 38}
